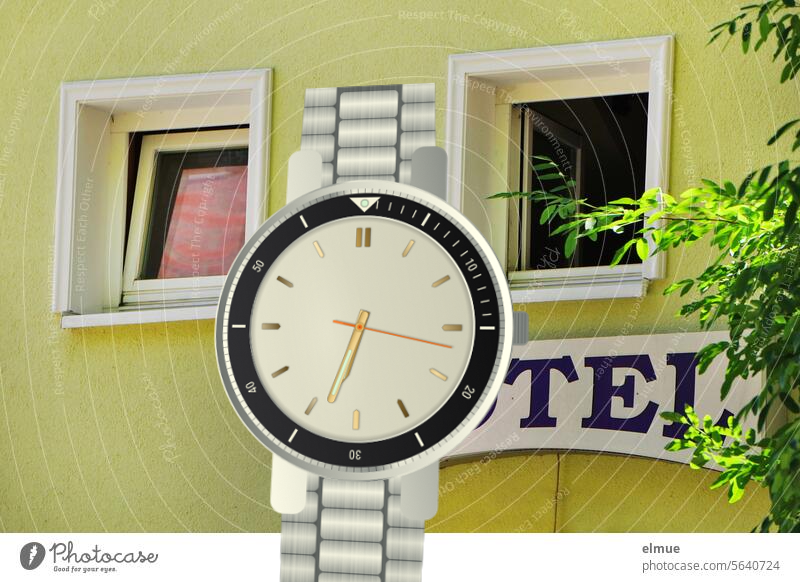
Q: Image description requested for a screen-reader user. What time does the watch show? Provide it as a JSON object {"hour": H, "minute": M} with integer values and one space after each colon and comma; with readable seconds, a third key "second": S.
{"hour": 6, "minute": 33, "second": 17}
